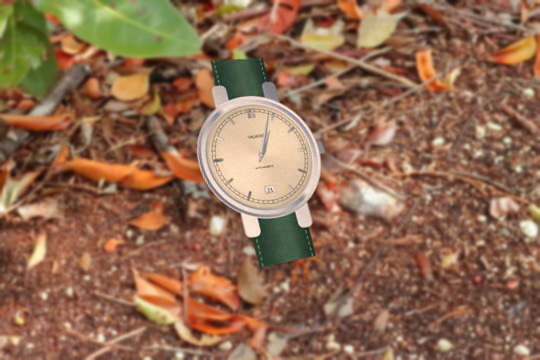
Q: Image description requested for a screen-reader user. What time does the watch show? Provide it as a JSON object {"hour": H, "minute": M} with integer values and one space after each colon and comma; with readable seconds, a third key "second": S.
{"hour": 1, "minute": 4}
